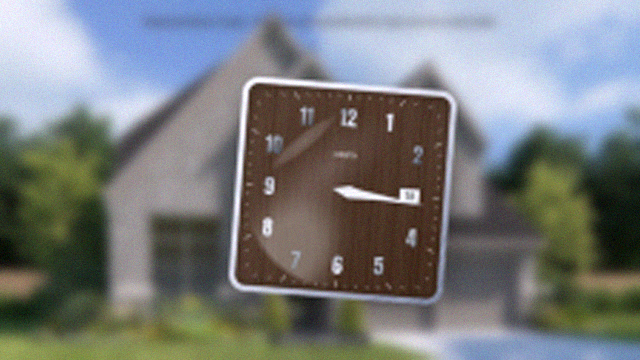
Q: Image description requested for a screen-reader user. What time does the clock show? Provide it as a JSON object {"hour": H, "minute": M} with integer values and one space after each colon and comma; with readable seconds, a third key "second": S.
{"hour": 3, "minute": 16}
